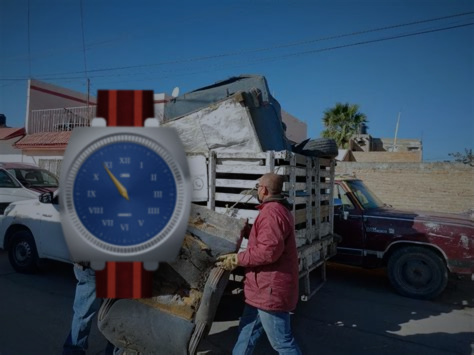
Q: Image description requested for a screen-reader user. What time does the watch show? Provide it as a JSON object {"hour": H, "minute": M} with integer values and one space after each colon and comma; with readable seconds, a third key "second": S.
{"hour": 10, "minute": 54}
